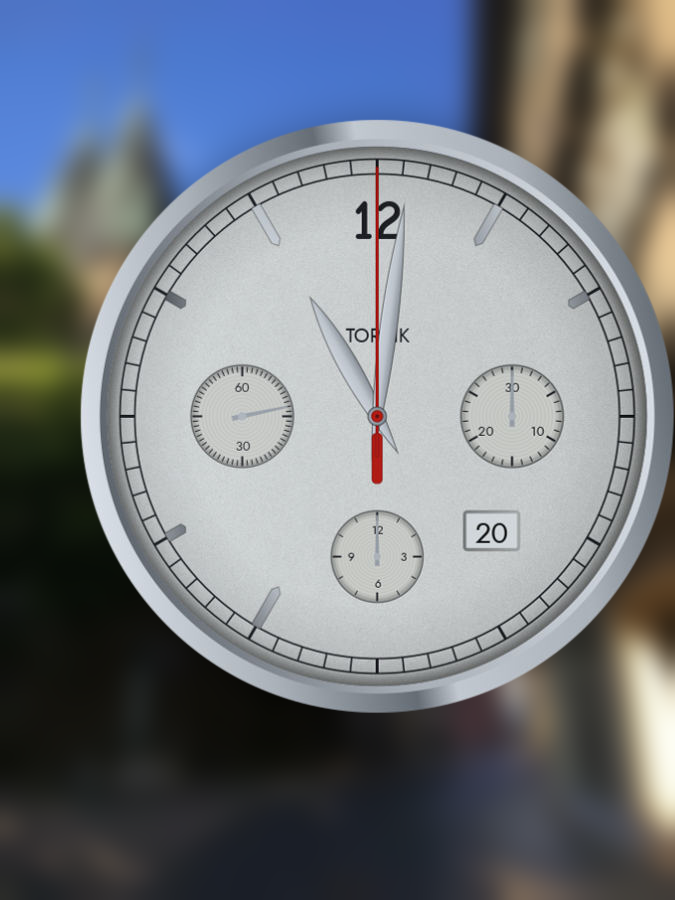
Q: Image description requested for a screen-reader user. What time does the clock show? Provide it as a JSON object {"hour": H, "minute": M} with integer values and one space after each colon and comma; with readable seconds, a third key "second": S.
{"hour": 11, "minute": 1, "second": 13}
